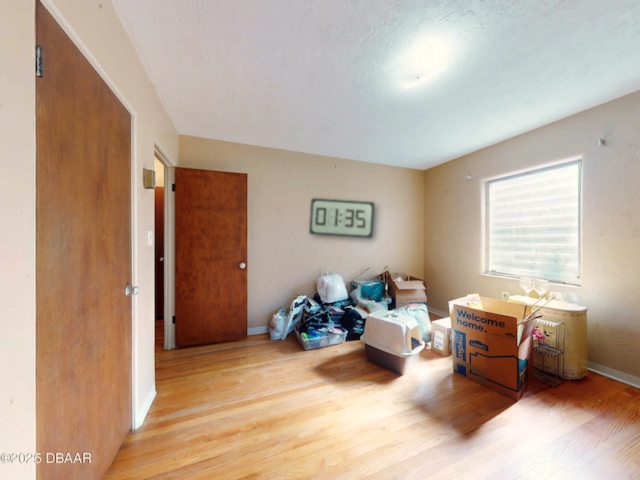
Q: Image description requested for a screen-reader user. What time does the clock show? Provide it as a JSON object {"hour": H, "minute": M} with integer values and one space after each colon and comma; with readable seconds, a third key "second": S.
{"hour": 1, "minute": 35}
